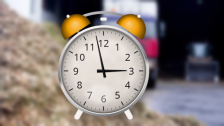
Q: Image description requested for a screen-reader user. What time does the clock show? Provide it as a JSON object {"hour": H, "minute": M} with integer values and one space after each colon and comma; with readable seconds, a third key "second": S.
{"hour": 2, "minute": 58}
